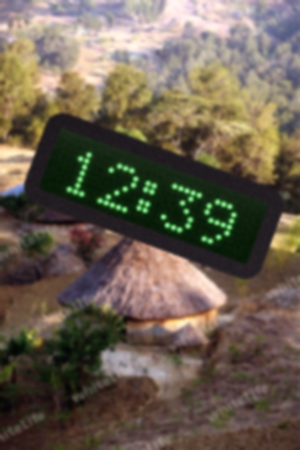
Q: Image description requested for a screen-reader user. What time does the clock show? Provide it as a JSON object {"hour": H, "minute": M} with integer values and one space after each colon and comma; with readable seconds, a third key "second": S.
{"hour": 12, "minute": 39}
